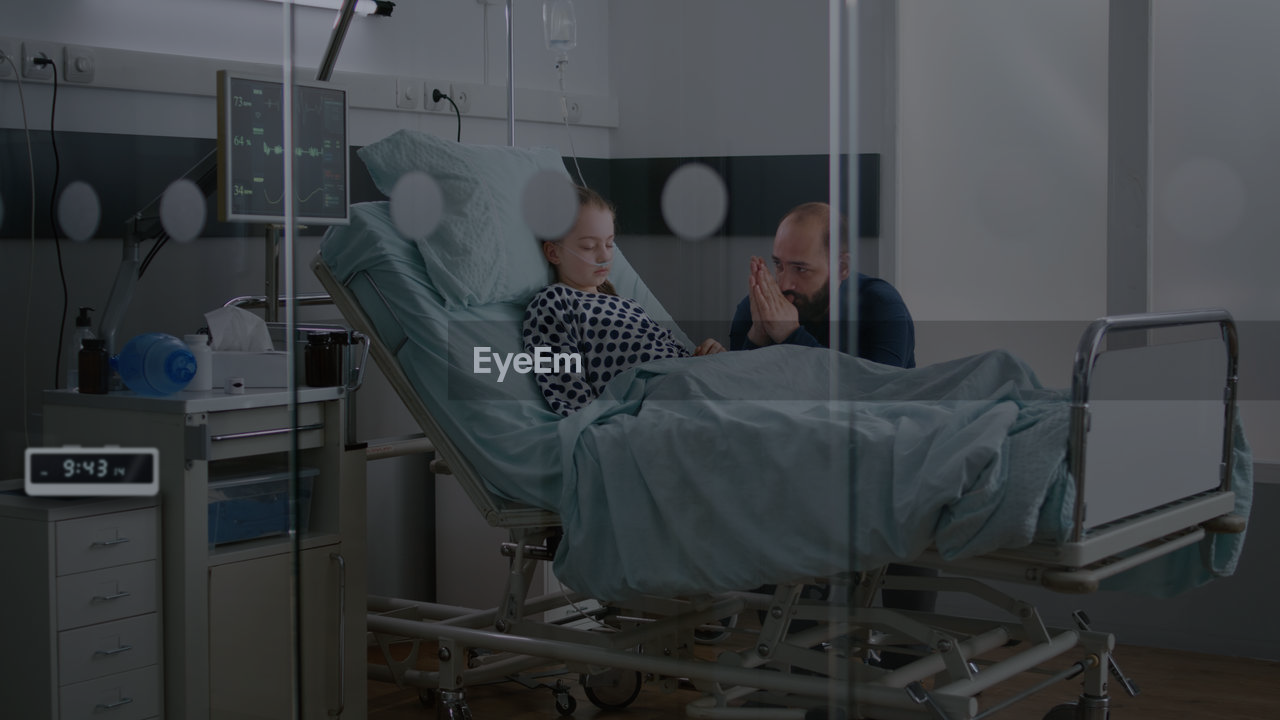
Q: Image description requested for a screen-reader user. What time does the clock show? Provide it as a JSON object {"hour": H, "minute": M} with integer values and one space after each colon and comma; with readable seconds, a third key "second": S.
{"hour": 9, "minute": 43}
